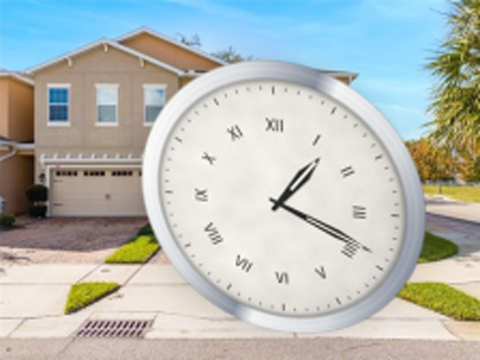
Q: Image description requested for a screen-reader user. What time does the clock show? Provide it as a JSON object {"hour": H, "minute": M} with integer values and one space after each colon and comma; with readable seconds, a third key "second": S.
{"hour": 1, "minute": 19}
